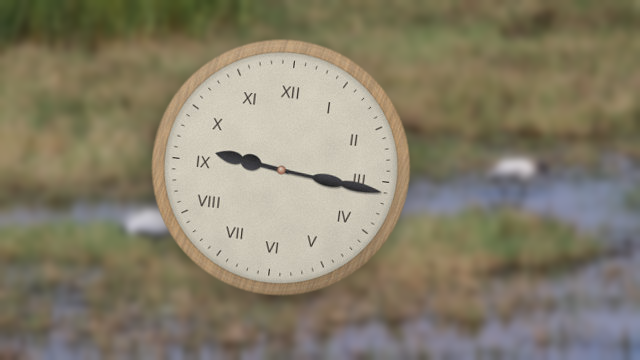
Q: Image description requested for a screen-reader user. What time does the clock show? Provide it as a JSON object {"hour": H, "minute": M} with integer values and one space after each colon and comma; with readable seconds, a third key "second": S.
{"hour": 9, "minute": 16}
